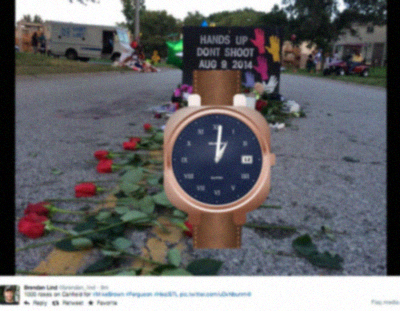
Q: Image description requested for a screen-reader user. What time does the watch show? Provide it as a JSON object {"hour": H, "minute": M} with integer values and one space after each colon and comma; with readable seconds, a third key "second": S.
{"hour": 1, "minute": 1}
